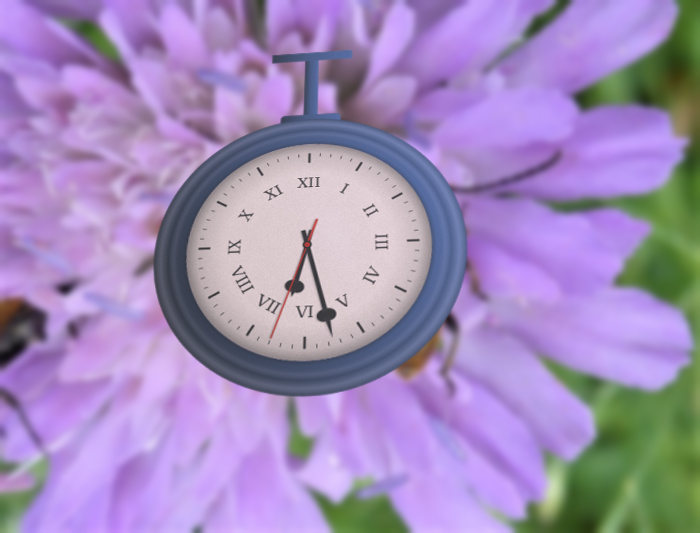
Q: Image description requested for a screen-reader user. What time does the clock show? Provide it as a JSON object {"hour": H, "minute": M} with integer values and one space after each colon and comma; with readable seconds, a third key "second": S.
{"hour": 6, "minute": 27, "second": 33}
